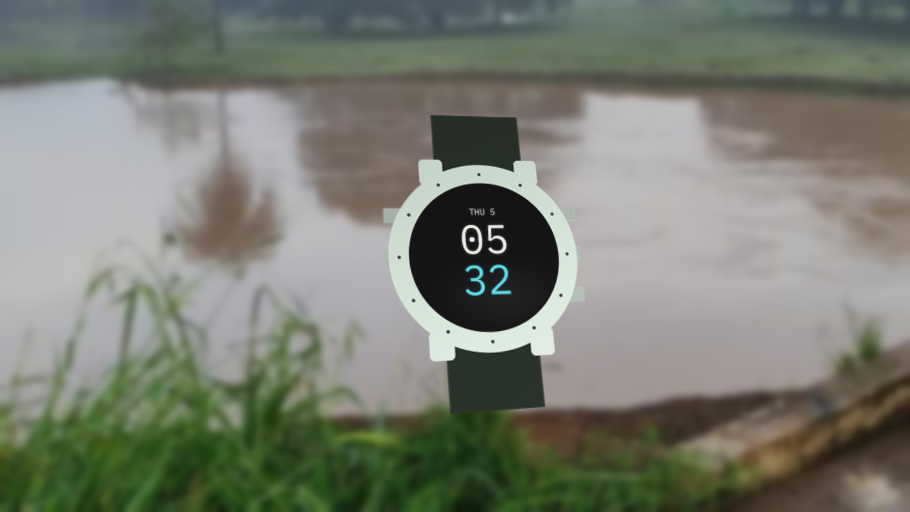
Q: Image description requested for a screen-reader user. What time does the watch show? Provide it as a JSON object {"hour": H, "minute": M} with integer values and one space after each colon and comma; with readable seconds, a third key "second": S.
{"hour": 5, "minute": 32}
